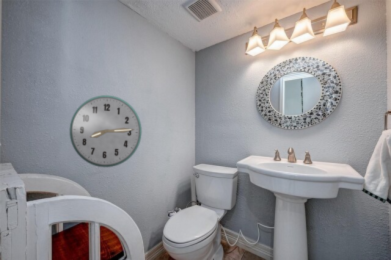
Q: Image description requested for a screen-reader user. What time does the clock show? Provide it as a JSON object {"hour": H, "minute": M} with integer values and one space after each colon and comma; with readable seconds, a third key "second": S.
{"hour": 8, "minute": 14}
